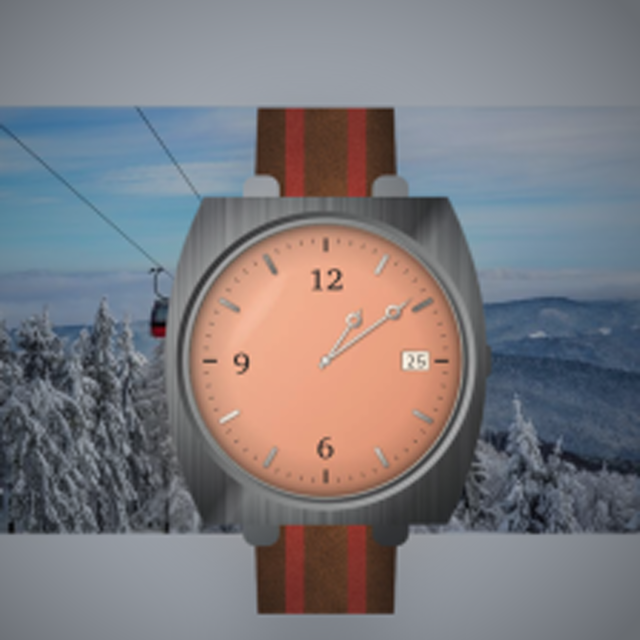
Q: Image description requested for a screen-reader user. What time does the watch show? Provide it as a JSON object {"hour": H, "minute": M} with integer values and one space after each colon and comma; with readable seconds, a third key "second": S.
{"hour": 1, "minute": 9}
